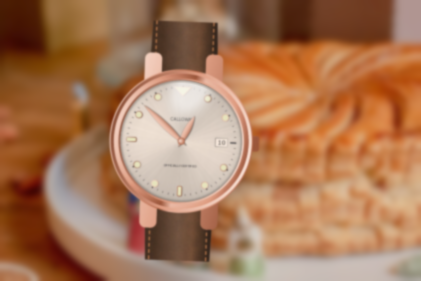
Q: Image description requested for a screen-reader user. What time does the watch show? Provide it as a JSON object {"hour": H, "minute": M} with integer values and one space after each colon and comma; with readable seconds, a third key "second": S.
{"hour": 12, "minute": 52}
